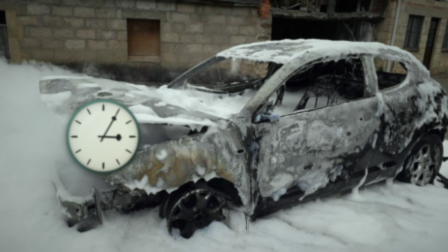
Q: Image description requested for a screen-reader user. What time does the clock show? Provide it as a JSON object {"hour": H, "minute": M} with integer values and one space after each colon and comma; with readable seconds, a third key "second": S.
{"hour": 3, "minute": 5}
